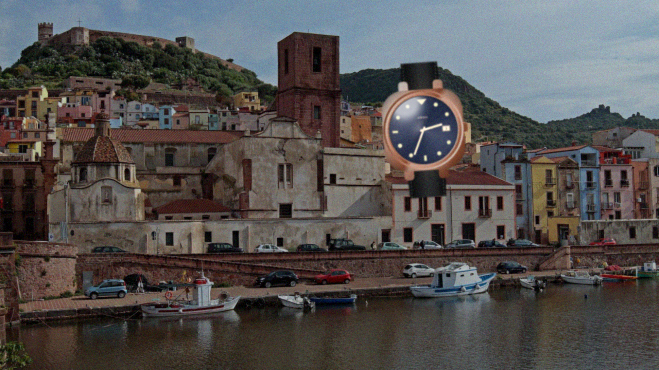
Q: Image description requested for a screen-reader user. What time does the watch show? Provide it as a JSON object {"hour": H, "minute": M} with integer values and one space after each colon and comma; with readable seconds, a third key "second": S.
{"hour": 2, "minute": 34}
